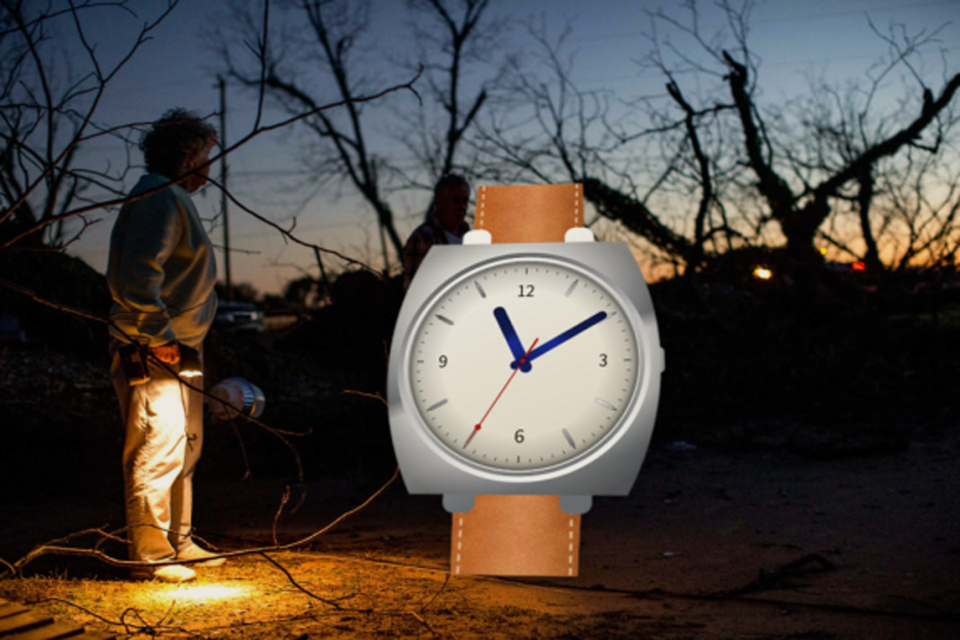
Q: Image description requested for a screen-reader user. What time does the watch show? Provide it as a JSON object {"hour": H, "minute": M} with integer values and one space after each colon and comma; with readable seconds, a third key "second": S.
{"hour": 11, "minute": 9, "second": 35}
